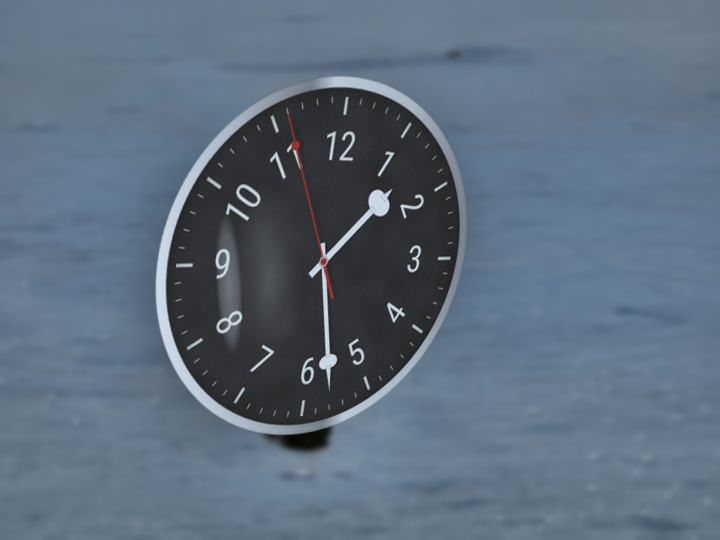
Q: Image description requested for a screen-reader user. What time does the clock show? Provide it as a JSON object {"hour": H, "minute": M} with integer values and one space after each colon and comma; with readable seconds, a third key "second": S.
{"hour": 1, "minute": 27, "second": 56}
